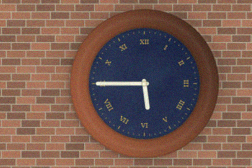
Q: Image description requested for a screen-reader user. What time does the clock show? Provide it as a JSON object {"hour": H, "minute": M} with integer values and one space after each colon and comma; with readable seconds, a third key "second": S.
{"hour": 5, "minute": 45}
